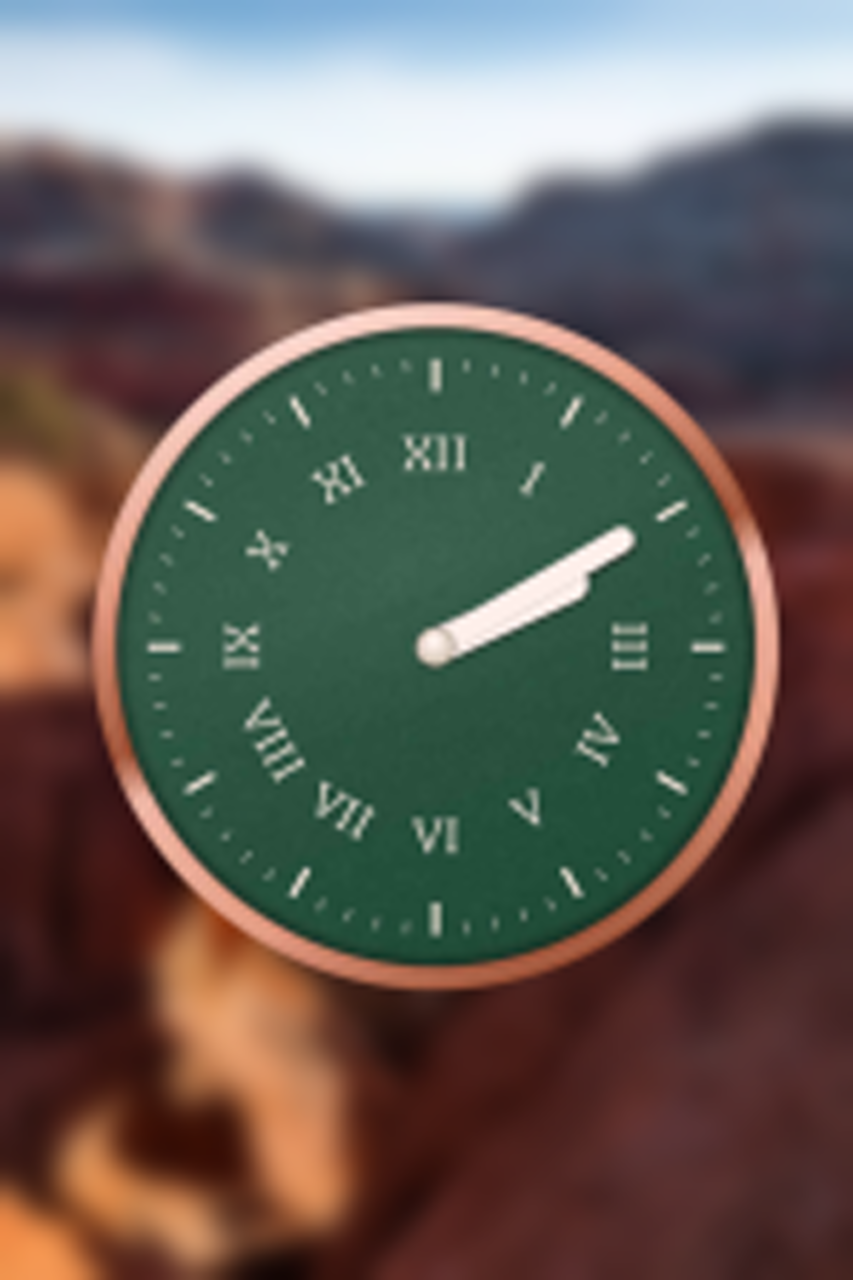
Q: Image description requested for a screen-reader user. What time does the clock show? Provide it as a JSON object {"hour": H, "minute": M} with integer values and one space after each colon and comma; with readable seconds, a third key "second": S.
{"hour": 2, "minute": 10}
